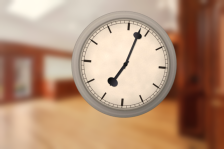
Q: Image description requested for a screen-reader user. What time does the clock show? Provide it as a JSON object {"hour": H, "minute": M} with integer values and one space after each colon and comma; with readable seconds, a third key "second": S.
{"hour": 7, "minute": 3}
